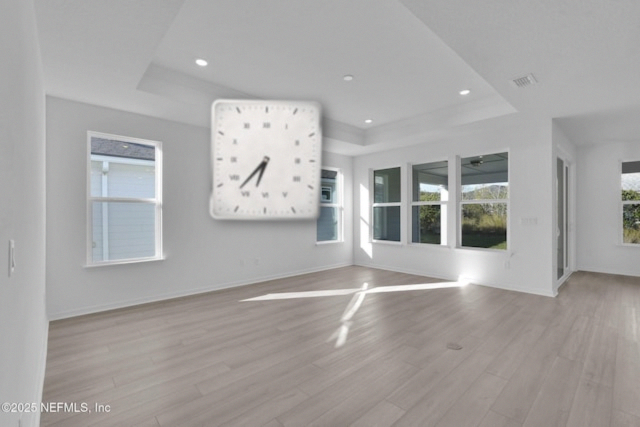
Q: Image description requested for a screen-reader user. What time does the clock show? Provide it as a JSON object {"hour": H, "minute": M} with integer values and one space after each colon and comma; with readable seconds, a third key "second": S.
{"hour": 6, "minute": 37}
